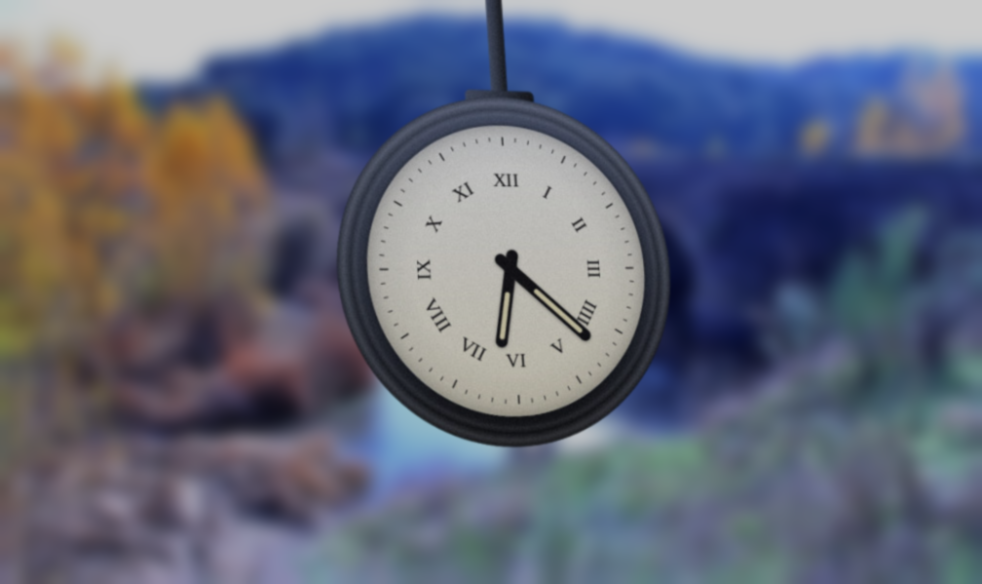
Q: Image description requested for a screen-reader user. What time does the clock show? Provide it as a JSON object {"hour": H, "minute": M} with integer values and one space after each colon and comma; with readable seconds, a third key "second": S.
{"hour": 6, "minute": 22}
